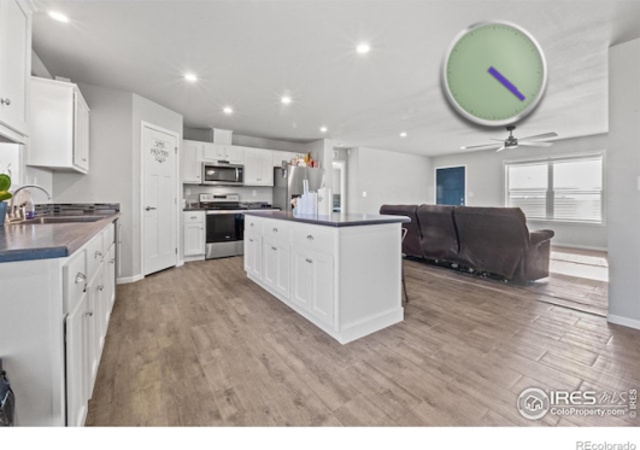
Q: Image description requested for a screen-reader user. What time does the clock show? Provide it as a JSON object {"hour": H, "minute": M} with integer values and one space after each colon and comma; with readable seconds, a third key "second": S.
{"hour": 4, "minute": 22}
